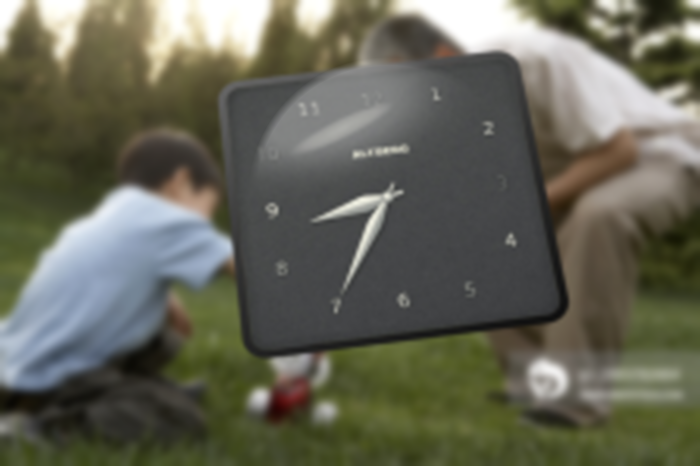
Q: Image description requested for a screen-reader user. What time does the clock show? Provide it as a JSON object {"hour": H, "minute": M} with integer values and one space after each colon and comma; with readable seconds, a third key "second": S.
{"hour": 8, "minute": 35}
